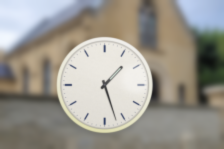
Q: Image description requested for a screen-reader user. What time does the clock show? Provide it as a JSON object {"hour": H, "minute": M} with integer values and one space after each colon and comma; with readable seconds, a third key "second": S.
{"hour": 1, "minute": 27}
